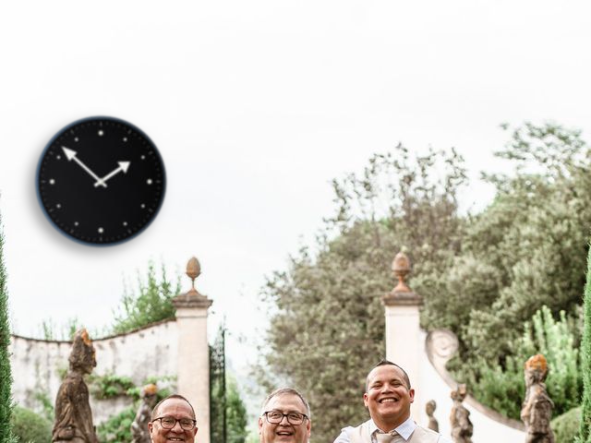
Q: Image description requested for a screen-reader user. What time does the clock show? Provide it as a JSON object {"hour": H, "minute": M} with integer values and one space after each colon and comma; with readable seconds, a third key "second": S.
{"hour": 1, "minute": 52}
